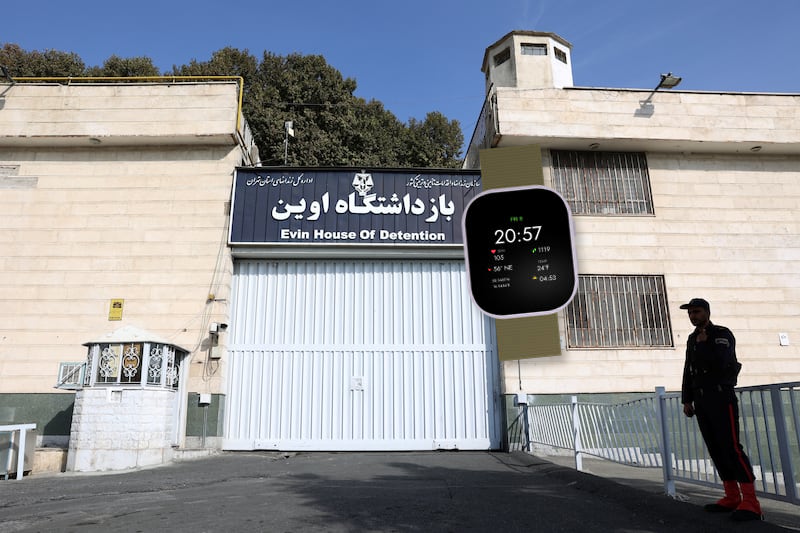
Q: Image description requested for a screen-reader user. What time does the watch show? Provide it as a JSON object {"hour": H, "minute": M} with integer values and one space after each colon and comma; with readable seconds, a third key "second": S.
{"hour": 20, "minute": 57}
